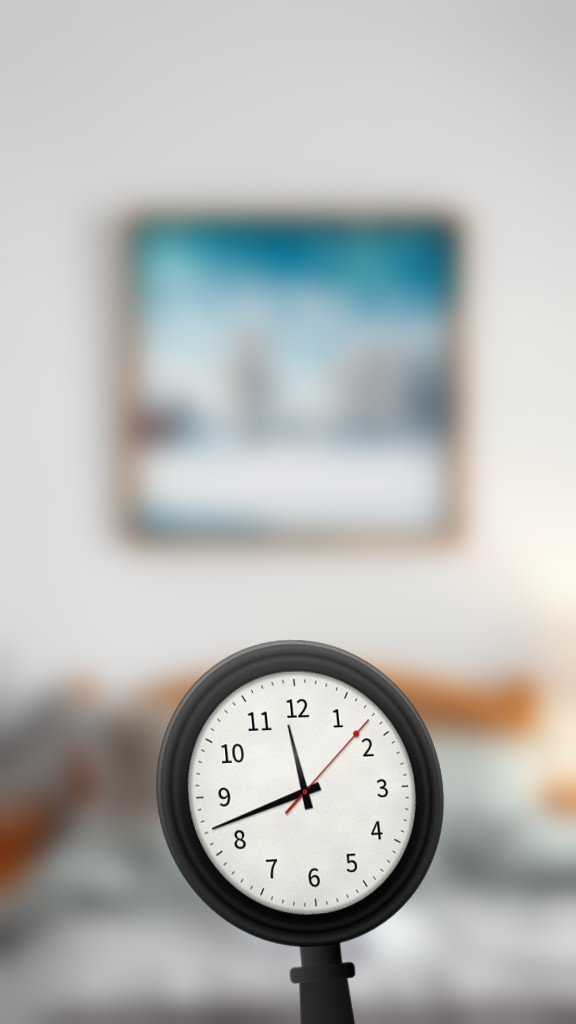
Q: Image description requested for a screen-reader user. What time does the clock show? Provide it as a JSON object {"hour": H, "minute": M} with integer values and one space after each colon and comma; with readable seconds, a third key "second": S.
{"hour": 11, "minute": 42, "second": 8}
